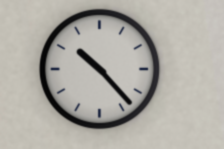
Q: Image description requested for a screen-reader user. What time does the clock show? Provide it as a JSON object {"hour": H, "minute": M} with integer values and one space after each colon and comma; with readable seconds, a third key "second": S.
{"hour": 10, "minute": 23}
